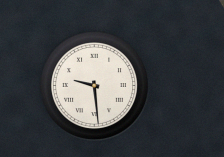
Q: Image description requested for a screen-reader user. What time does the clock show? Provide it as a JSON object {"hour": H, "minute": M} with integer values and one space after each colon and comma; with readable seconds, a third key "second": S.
{"hour": 9, "minute": 29}
